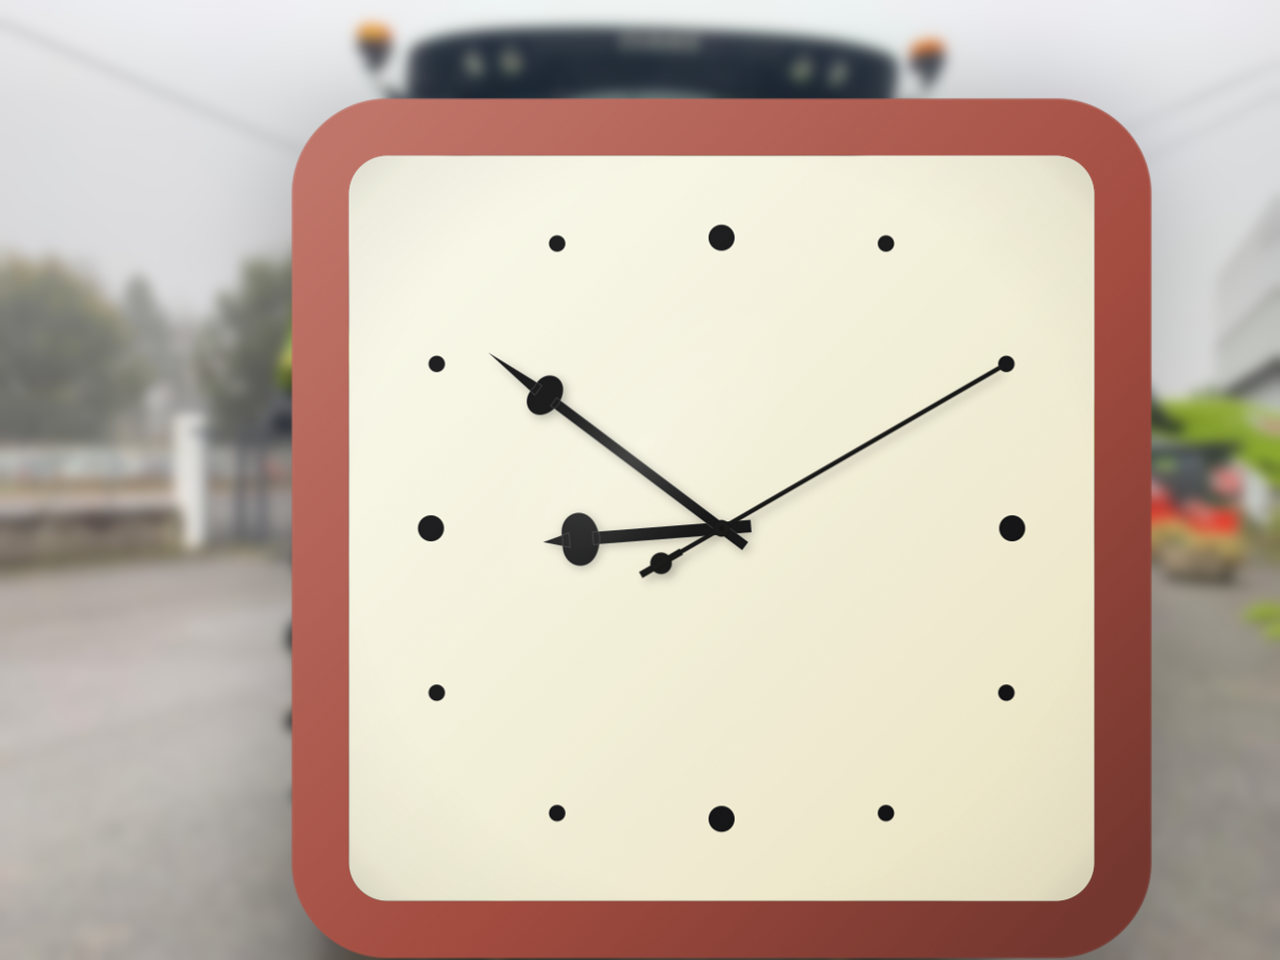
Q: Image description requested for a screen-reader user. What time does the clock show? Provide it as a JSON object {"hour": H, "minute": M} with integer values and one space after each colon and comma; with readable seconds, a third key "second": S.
{"hour": 8, "minute": 51, "second": 10}
